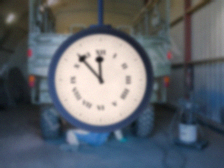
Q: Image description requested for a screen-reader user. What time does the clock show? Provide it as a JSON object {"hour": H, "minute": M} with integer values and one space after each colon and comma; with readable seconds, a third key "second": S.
{"hour": 11, "minute": 53}
